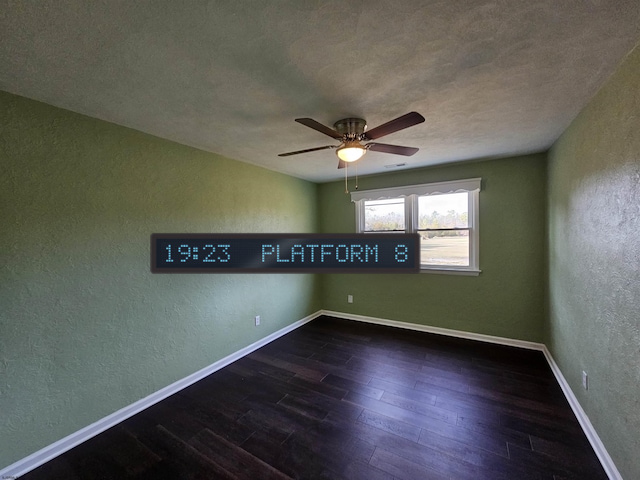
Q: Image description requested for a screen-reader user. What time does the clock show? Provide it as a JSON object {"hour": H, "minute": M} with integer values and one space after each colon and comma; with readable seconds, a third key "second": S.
{"hour": 19, "minute": 23}
